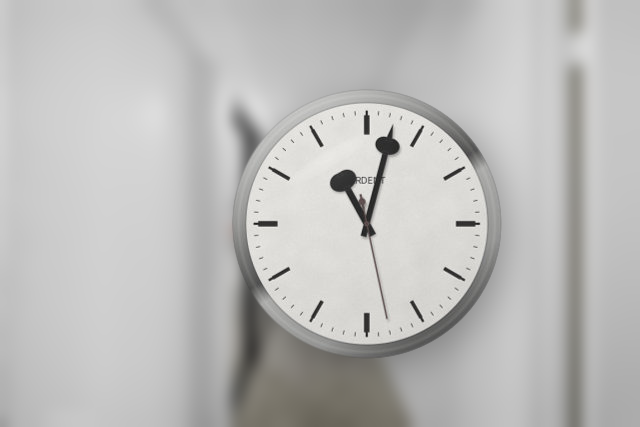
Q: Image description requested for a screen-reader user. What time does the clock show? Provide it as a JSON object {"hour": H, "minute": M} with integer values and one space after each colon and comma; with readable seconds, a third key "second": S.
{"hour": 11, "minute": 2, "second": 28}
